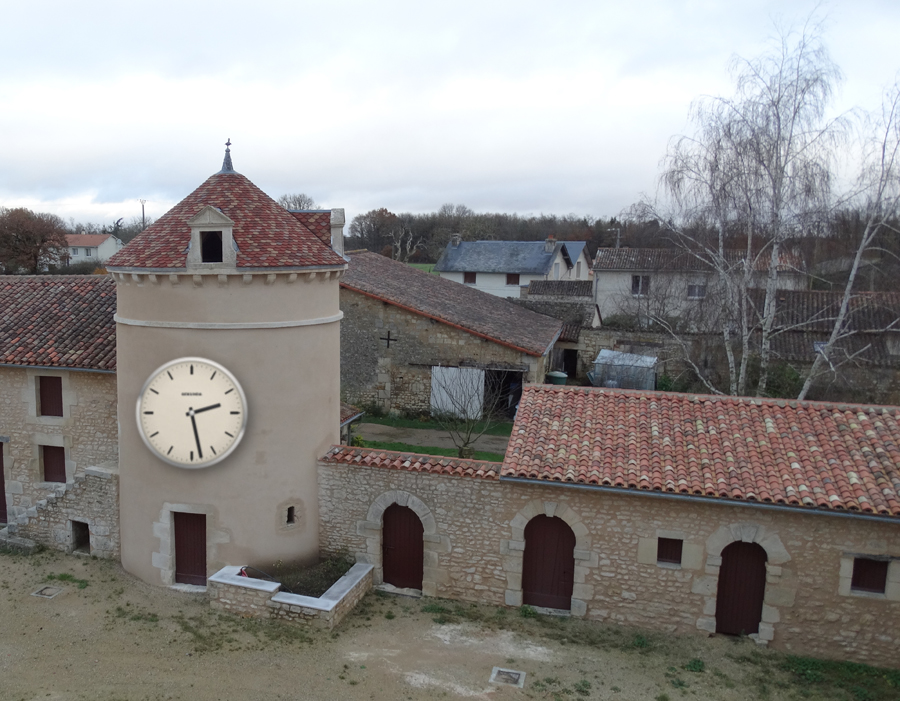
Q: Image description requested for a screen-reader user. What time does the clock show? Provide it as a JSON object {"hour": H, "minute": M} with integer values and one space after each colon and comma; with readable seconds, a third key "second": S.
{"hour": 2, "minute": 28}
